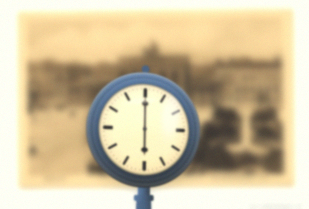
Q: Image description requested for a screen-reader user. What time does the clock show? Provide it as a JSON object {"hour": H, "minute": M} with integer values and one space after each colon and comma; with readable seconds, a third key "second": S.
{"hour": 6, "minute": 0}
